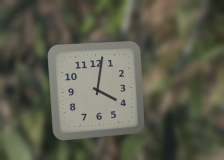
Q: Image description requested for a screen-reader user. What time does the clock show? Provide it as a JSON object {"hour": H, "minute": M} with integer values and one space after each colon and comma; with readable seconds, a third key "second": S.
{"hour": 4, "minute": 2}
